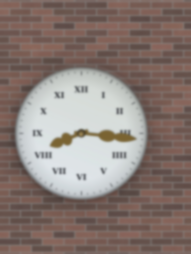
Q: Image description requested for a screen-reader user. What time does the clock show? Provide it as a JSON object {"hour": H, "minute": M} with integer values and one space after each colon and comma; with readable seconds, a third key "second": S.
{"hour": 8, "minute": 16}
